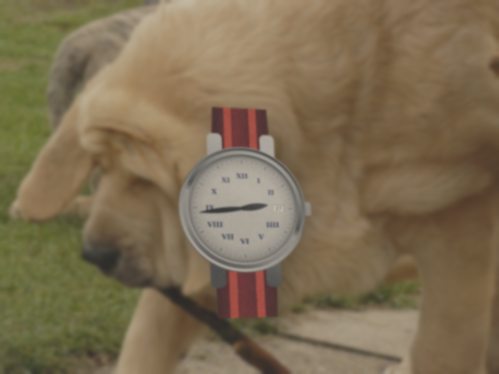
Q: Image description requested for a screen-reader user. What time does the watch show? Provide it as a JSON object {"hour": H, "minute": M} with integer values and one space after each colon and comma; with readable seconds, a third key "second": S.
{"hour": 2, "minute": 44}
